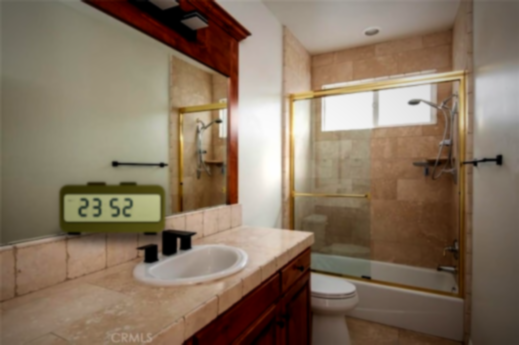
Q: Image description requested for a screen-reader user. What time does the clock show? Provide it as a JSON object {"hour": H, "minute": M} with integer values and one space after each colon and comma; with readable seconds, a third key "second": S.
{"hour": 23, "minute": 52}
